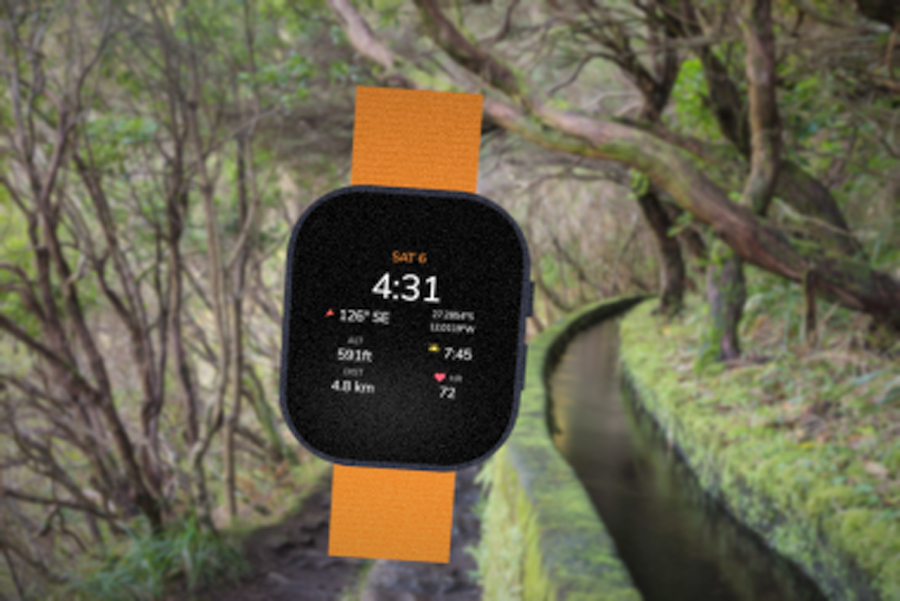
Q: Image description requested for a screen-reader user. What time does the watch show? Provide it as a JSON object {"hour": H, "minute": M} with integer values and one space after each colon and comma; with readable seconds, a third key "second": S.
{"hour": 4, "minute": 31}
